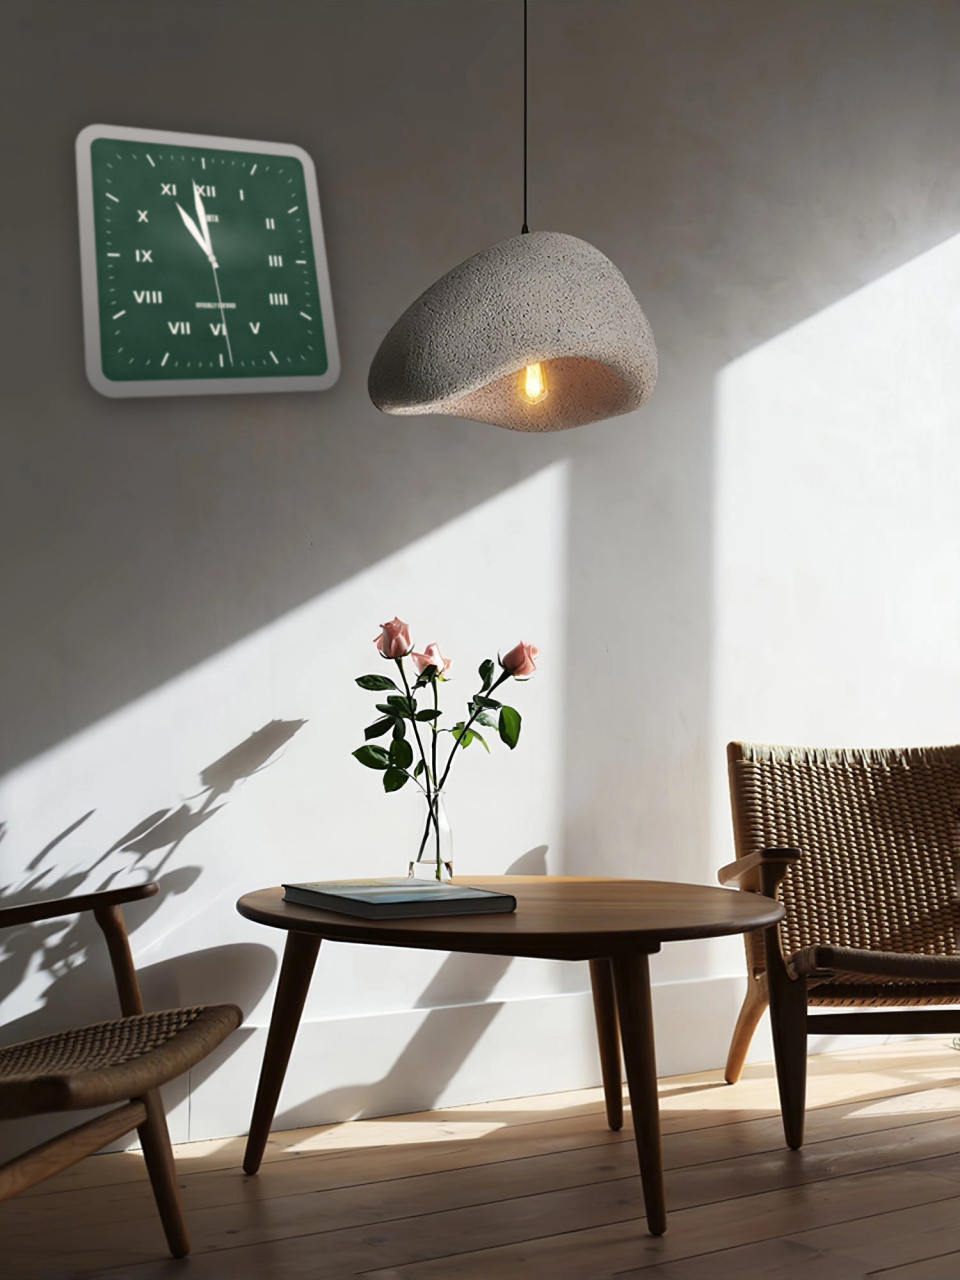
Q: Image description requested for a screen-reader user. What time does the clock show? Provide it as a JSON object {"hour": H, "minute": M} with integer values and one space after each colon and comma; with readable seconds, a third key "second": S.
{"hour": 10, "minute": 58, "second": 29}
